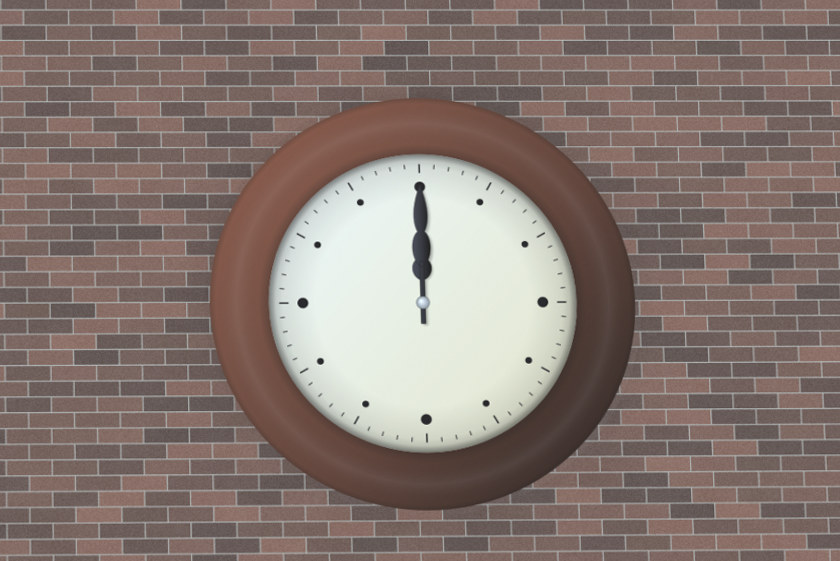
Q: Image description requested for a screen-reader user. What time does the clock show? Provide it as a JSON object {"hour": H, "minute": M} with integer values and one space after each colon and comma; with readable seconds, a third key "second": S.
{"hour": 12, "minute": 0}
